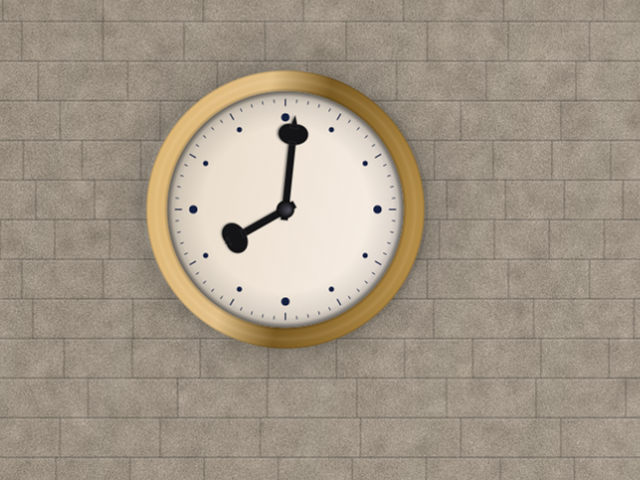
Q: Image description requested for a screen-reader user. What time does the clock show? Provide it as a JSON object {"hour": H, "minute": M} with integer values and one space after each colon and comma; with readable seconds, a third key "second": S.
{"hour": 8, "minute": 1}
